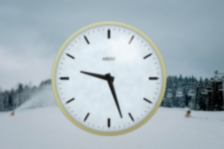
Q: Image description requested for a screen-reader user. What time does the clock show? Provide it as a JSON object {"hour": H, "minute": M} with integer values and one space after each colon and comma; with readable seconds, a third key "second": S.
{"hour": 9, "minute": 27}
